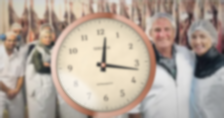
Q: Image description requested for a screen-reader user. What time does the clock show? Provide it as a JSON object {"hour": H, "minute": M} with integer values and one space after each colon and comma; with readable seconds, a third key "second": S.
{"hour": 12, "minute": 17}
